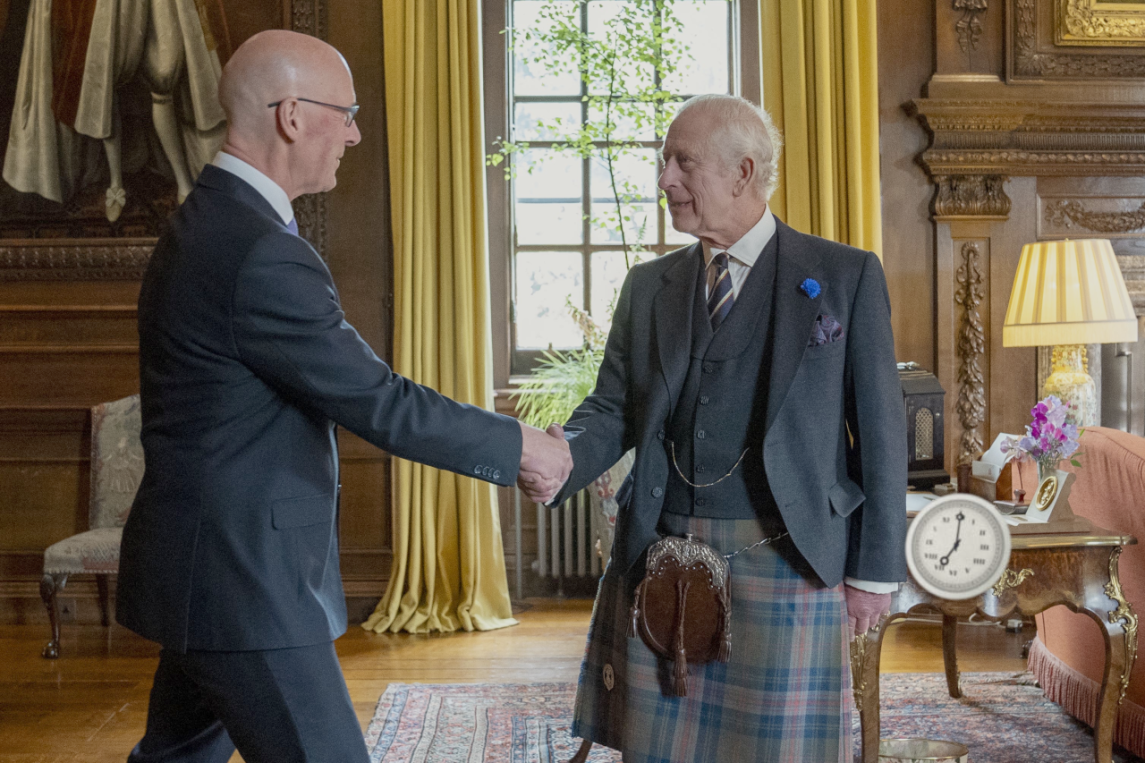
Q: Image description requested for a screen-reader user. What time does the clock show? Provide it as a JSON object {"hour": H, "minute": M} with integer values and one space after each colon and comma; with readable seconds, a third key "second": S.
{"hour": 7, "minute": 0}
